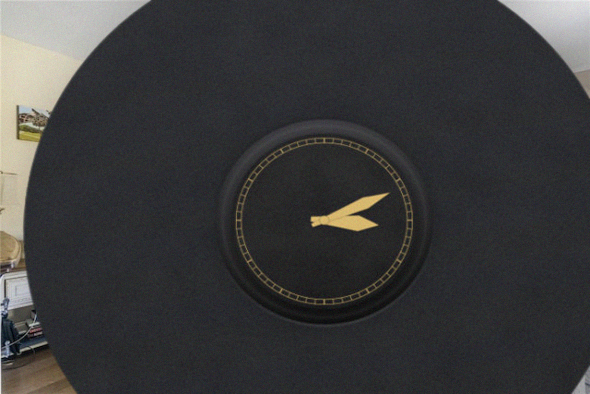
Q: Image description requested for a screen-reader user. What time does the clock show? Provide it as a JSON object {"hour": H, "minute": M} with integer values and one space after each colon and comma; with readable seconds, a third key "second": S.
{"hour": 3, "minute": 11}
